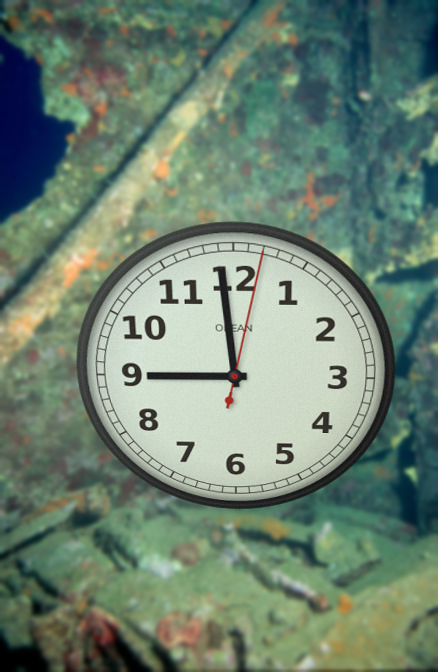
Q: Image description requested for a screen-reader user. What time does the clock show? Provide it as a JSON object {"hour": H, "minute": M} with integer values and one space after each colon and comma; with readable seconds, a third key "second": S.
{"hour": 8, "minute": 59, "second": 2}
